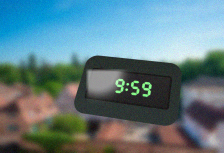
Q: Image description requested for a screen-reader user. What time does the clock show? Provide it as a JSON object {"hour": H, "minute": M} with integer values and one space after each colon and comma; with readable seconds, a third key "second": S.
{"hour": 9, "minute": 59}
